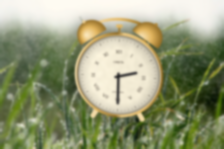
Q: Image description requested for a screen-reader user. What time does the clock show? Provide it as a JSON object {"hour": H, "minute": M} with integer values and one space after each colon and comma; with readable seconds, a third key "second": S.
{"hour": 2, "minute": 30}
